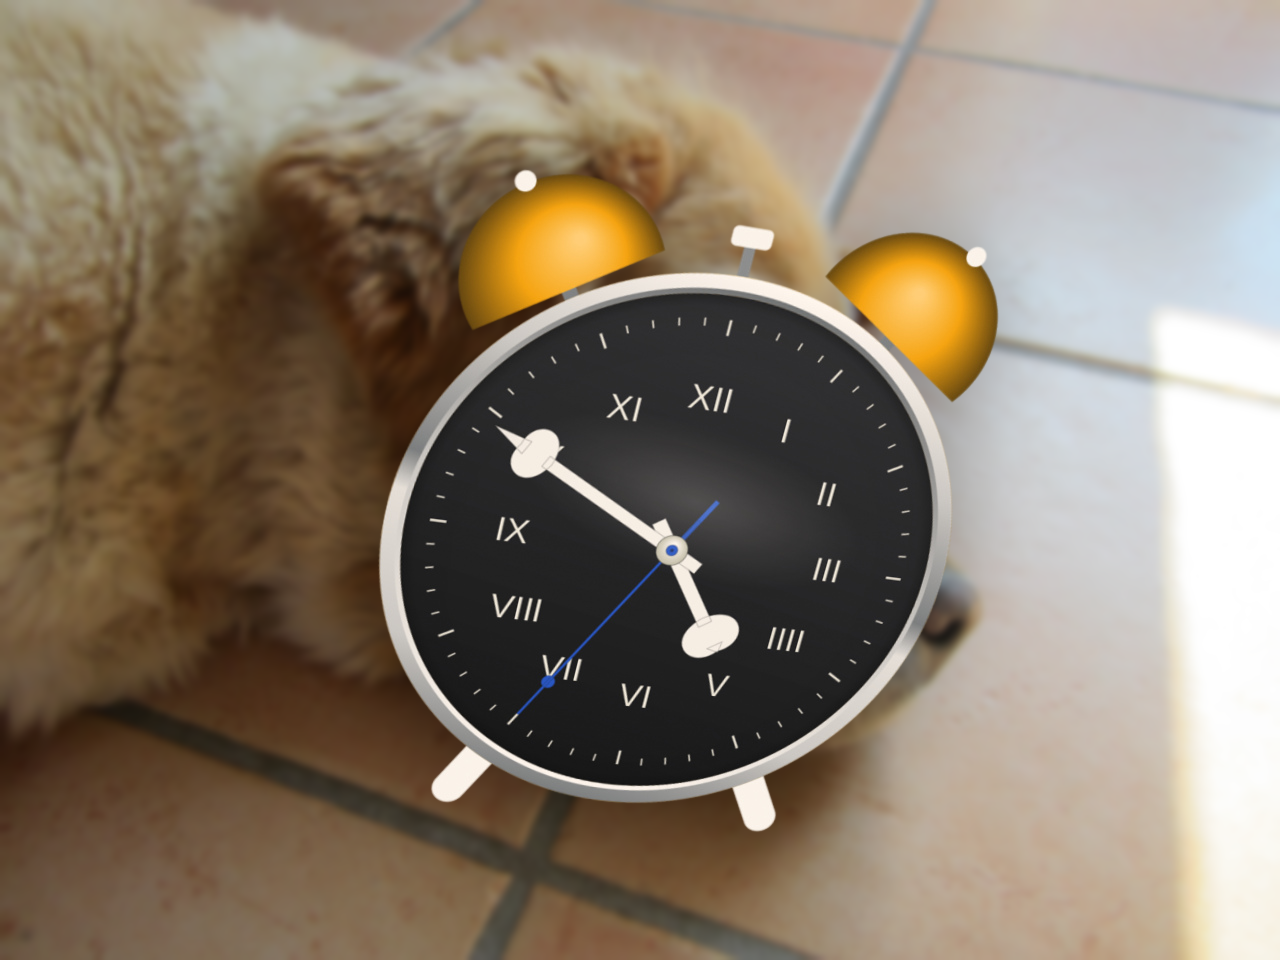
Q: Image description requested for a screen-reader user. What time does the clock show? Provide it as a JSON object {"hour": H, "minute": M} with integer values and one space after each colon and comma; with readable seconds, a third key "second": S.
{"hour": 4, "minute": 49, "second": 35}
